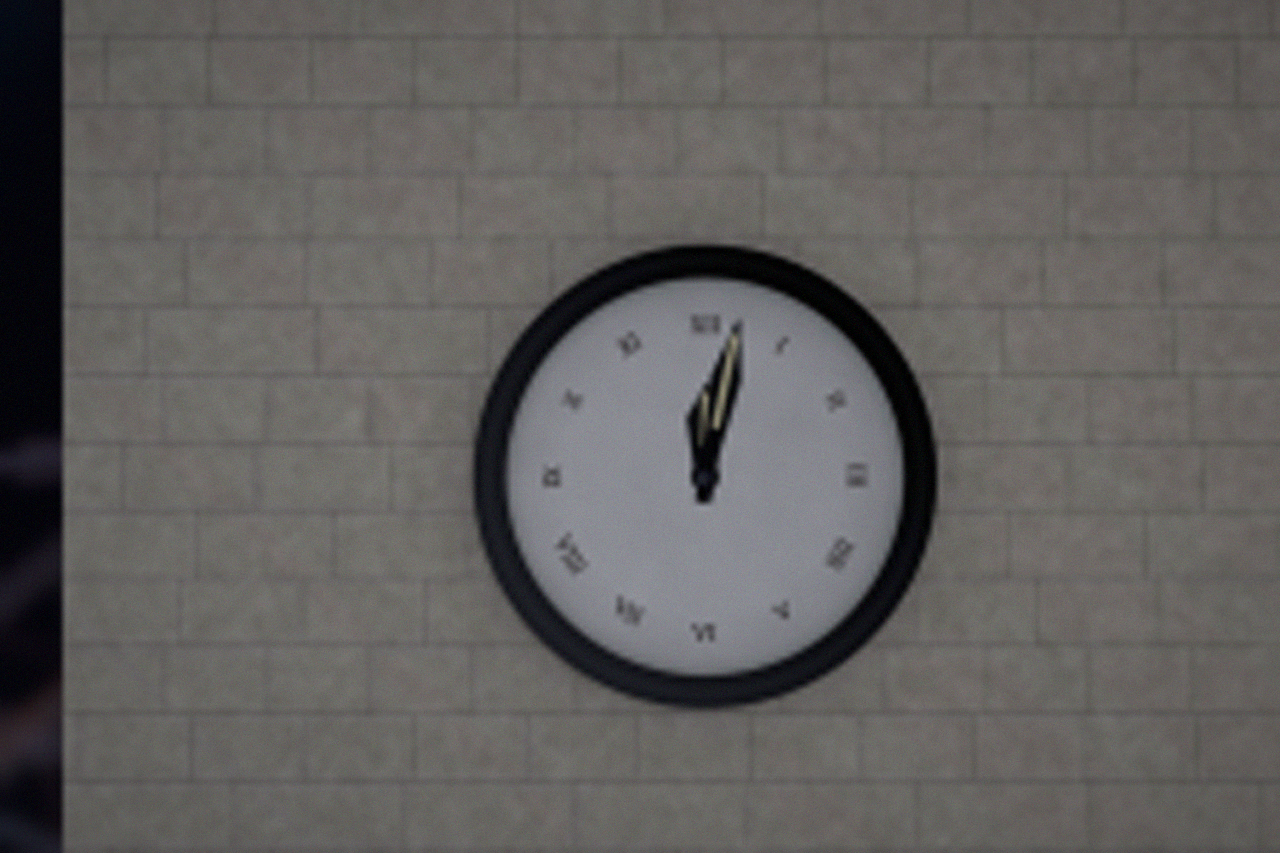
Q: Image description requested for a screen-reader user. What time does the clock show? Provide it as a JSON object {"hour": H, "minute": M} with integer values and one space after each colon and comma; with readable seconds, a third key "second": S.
{"hour": 12, "minute": 2}
